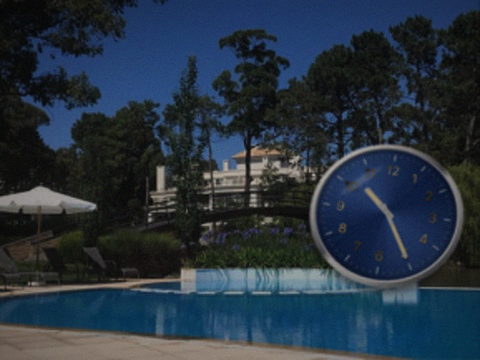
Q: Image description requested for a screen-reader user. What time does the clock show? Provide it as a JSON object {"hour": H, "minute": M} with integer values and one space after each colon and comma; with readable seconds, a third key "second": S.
{"hour": 10, "minute": 25}
